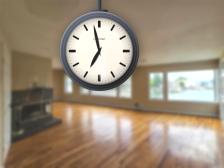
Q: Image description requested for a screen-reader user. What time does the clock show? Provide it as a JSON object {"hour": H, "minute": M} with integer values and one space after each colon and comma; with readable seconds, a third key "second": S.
{"hour": 6, "minute": 58}
